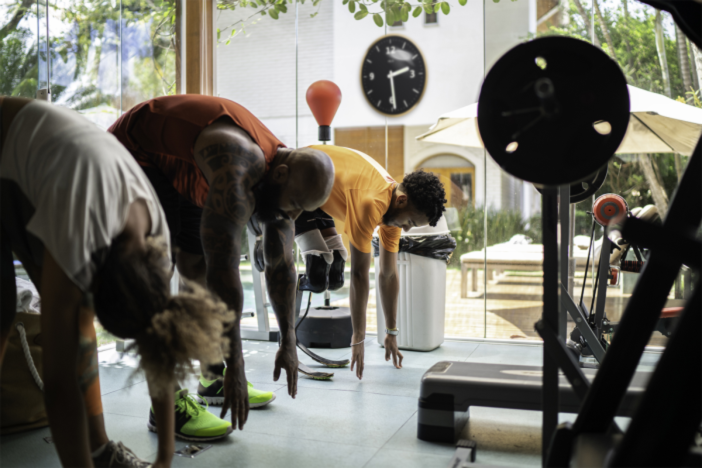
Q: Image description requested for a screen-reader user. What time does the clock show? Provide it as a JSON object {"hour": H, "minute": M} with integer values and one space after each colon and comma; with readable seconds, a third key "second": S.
{"hour": 2, "minute": 29}
